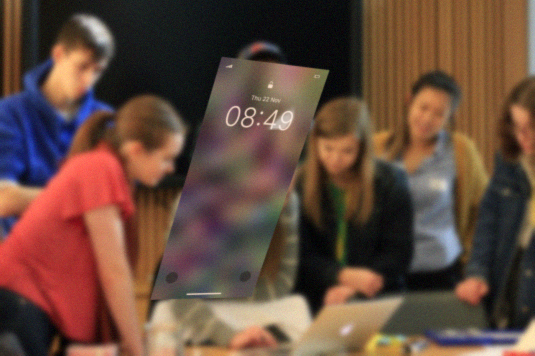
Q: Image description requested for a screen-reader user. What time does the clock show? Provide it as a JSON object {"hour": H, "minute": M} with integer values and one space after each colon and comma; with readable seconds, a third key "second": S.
{"hour": 8, "minute": 49}
